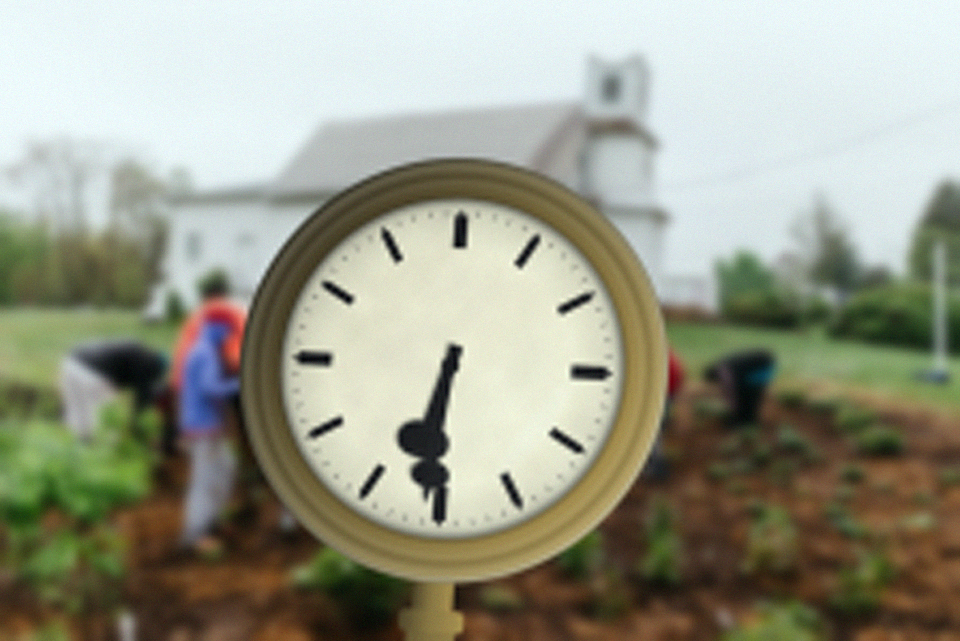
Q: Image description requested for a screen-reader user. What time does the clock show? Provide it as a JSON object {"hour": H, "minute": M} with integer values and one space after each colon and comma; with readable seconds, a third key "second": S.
{"hour": 6, "minute": 31}
